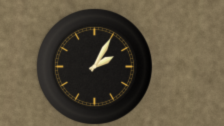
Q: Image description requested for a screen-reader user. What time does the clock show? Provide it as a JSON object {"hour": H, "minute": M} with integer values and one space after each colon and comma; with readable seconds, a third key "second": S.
{"hour": 2, "minute": 5}
